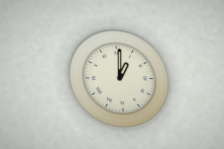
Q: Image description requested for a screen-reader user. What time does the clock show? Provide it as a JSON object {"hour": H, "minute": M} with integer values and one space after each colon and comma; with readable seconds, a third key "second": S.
{"hour": 1, "minute": 1}
